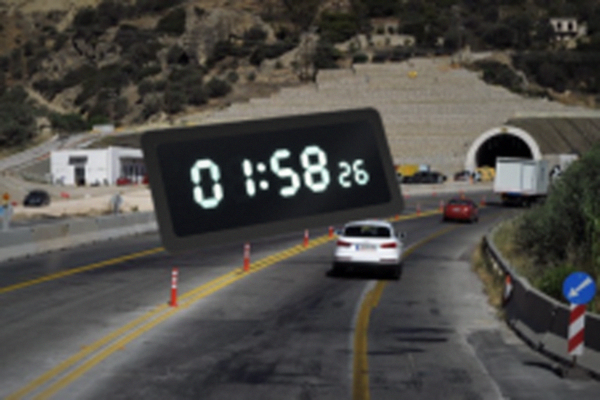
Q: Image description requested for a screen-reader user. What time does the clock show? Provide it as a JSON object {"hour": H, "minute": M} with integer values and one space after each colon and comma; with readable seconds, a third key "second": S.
{"hour": 1, "minute": 58, "second": 26}
